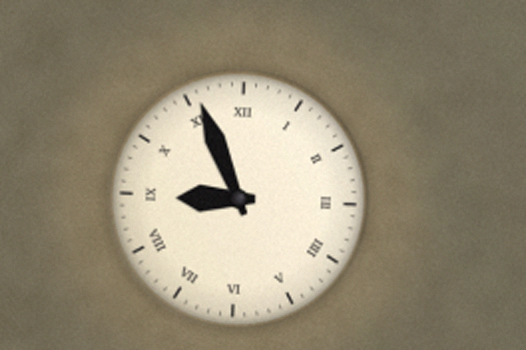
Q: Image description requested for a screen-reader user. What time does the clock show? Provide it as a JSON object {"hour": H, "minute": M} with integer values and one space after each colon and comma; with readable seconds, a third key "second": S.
{"hour": 8, "minute": 56}
